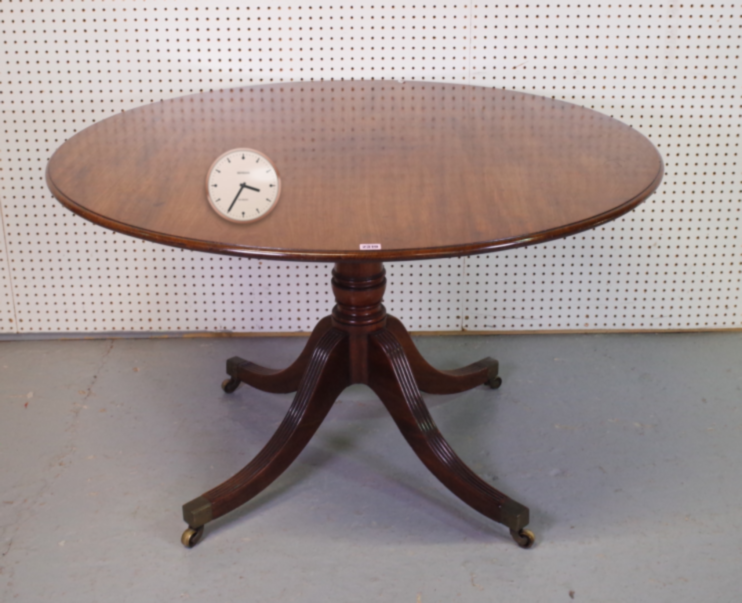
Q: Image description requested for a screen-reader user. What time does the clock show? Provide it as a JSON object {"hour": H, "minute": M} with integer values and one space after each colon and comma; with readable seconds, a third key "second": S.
{"hour": 3, "minute": 35}
